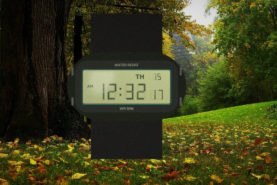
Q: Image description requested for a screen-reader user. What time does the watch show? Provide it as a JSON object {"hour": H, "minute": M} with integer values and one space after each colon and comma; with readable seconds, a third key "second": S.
{"hour": 12, "minute": 32, "second": 17}
